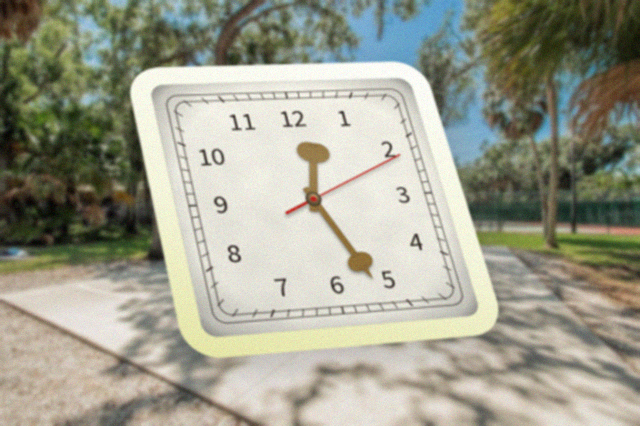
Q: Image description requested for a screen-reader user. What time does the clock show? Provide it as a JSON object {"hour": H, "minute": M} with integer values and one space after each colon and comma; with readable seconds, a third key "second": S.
{"hour": 12, "minute": 26, "second": 11}
